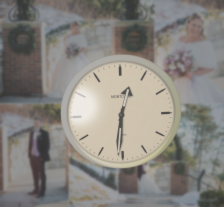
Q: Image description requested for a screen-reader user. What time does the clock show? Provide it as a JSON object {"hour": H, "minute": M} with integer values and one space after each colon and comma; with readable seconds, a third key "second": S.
{"hour": 12, "minute": 31}
